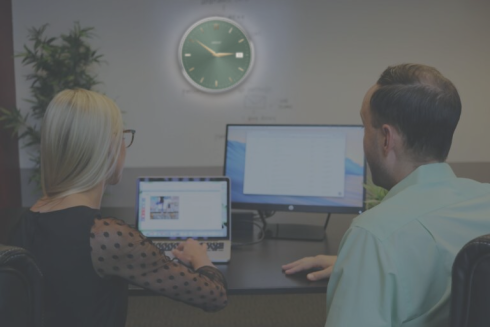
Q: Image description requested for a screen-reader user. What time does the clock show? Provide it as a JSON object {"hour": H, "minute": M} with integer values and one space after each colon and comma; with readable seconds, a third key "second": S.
{"hour": 2, "minute": 51}
